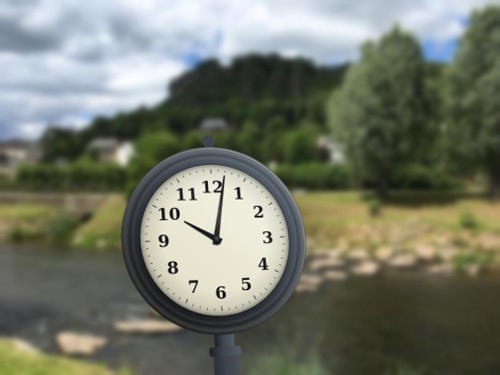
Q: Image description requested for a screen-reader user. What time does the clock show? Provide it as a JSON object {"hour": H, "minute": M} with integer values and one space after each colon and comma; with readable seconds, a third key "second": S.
{"hour": 10, "minute": 2}
